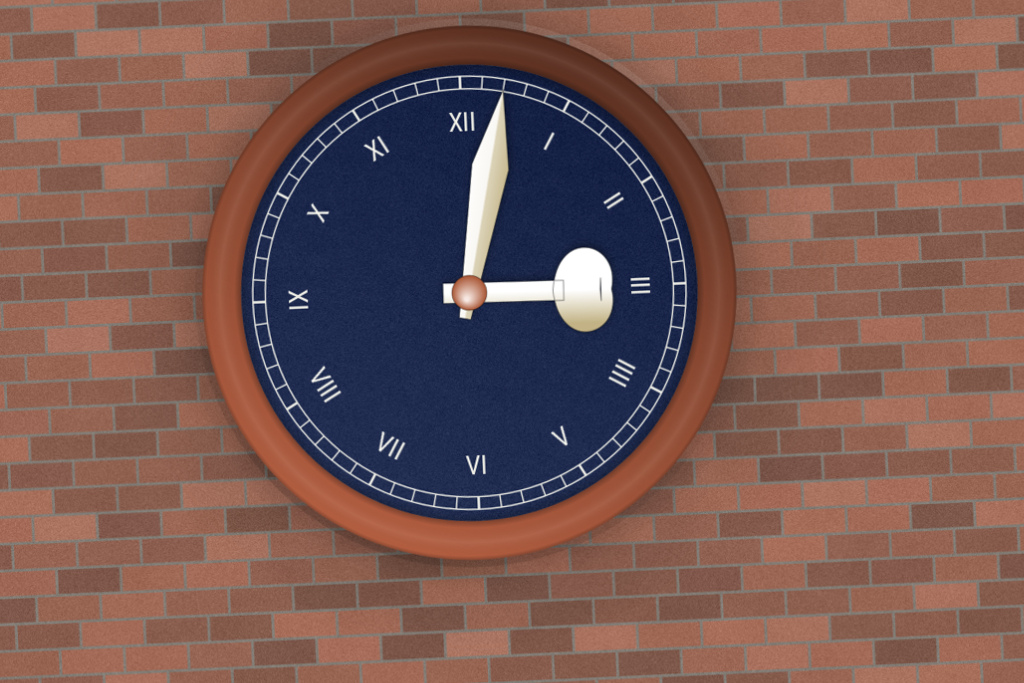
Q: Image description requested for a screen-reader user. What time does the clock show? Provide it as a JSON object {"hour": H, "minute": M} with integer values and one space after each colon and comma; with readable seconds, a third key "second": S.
{"hour": 3, "minute": 2}
